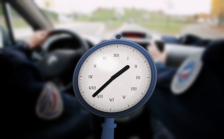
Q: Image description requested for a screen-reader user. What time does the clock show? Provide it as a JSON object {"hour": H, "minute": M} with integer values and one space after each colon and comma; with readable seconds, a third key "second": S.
{"hour": 1, "minute": 37}
